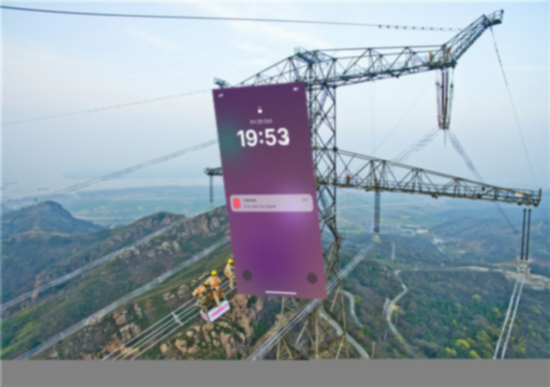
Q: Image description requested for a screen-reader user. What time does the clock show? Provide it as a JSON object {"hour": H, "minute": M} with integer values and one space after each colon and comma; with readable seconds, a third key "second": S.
{"hour": 19, "minute": 53}
